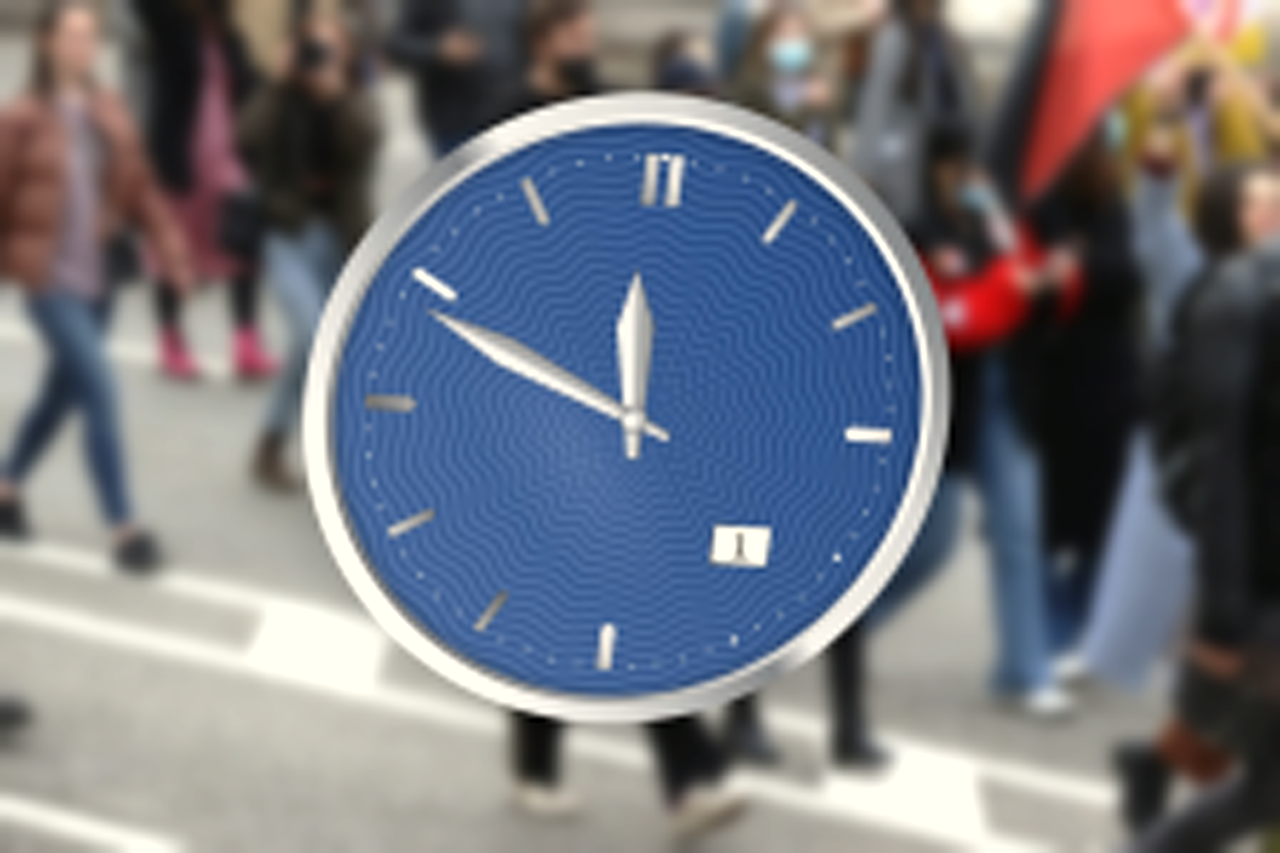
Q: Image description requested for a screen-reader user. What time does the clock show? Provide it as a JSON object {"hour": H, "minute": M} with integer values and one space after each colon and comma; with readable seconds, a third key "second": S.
{"hour": 11, "minute": 49}
